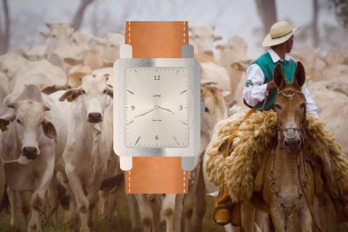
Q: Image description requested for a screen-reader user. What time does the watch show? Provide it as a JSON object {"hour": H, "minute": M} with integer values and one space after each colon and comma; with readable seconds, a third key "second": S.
{"hour": 3, "minute": 41}
